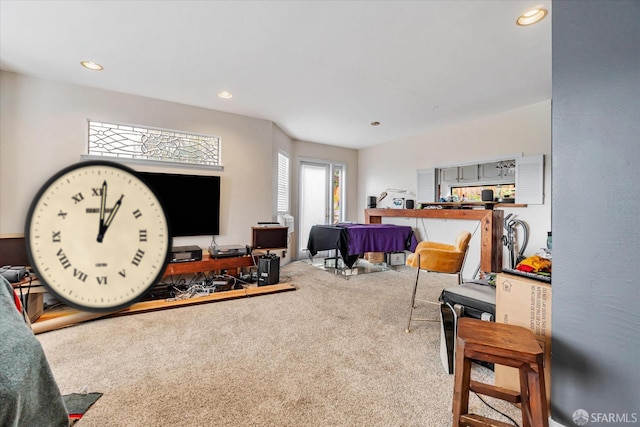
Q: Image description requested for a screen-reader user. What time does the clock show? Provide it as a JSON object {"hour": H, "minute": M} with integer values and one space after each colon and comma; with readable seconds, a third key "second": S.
{"hour": 1, "minute": 1}
